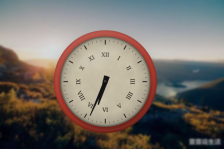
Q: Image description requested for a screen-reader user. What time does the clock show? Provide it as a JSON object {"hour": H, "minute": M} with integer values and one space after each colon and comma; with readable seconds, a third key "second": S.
{"hour": 6, "minute": 34}
